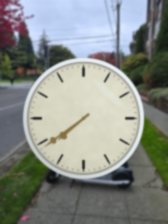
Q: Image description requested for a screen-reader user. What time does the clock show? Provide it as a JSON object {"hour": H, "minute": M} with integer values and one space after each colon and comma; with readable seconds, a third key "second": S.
{"hour": 7, "minute": 39}
